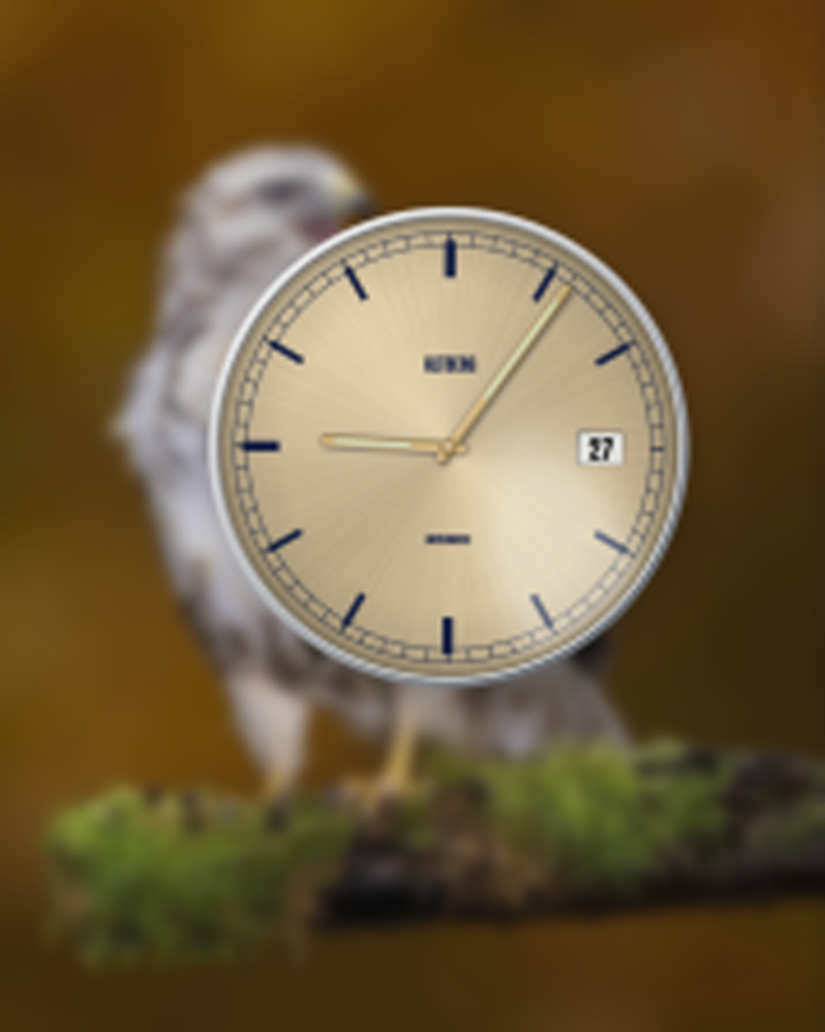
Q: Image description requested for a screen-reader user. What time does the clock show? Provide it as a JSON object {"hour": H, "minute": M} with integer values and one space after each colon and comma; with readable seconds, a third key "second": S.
{"hour": 9, "minute": 6}
